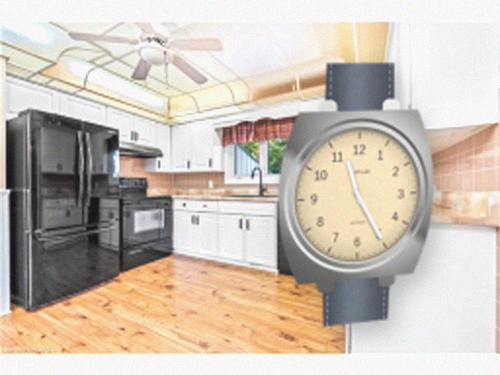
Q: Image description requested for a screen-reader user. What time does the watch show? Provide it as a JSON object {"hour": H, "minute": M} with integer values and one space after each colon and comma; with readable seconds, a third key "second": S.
{"hour": 11, "minute": 25}
